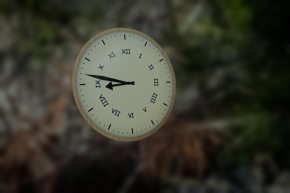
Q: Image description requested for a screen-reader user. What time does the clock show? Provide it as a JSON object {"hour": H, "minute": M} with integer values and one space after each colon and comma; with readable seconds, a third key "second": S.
{"hour": 8, "minute": 47}
